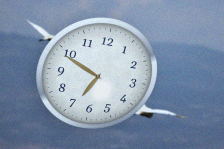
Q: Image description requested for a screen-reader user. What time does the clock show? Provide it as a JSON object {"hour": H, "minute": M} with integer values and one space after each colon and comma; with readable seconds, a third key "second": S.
{"hour": 6, "minute": 49}
